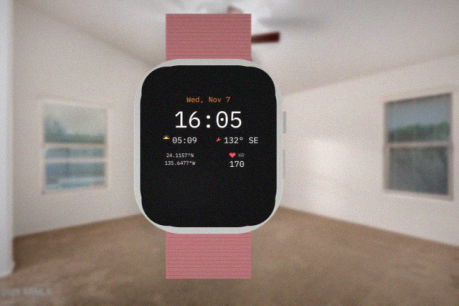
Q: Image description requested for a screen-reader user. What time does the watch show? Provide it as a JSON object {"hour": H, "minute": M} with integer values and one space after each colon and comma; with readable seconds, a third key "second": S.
{"hour": 16, "minute": 5}
